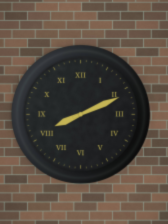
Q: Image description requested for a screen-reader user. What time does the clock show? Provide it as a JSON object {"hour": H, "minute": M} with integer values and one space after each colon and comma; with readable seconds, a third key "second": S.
{"hour": 8, "minute": 11}
